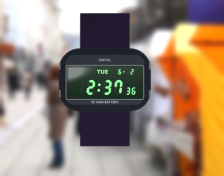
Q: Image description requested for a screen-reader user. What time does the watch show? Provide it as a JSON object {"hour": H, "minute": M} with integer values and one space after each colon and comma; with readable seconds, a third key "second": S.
{"hour": 2, "minute": 37, "second": 36}
